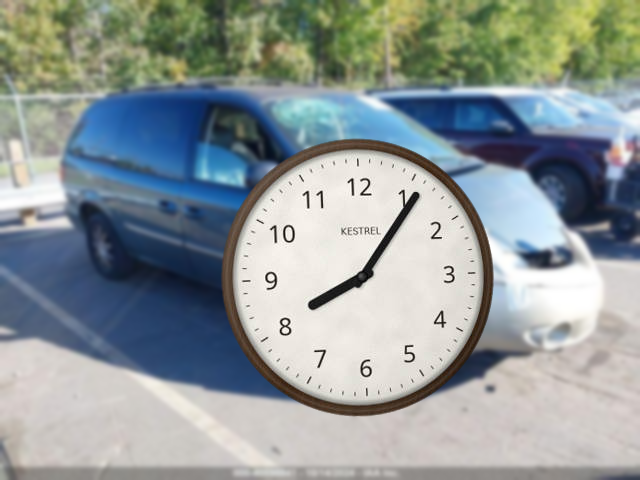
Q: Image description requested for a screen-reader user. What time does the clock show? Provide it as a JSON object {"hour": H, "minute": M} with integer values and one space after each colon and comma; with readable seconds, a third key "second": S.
{"hour": 8, "minute": 6}
